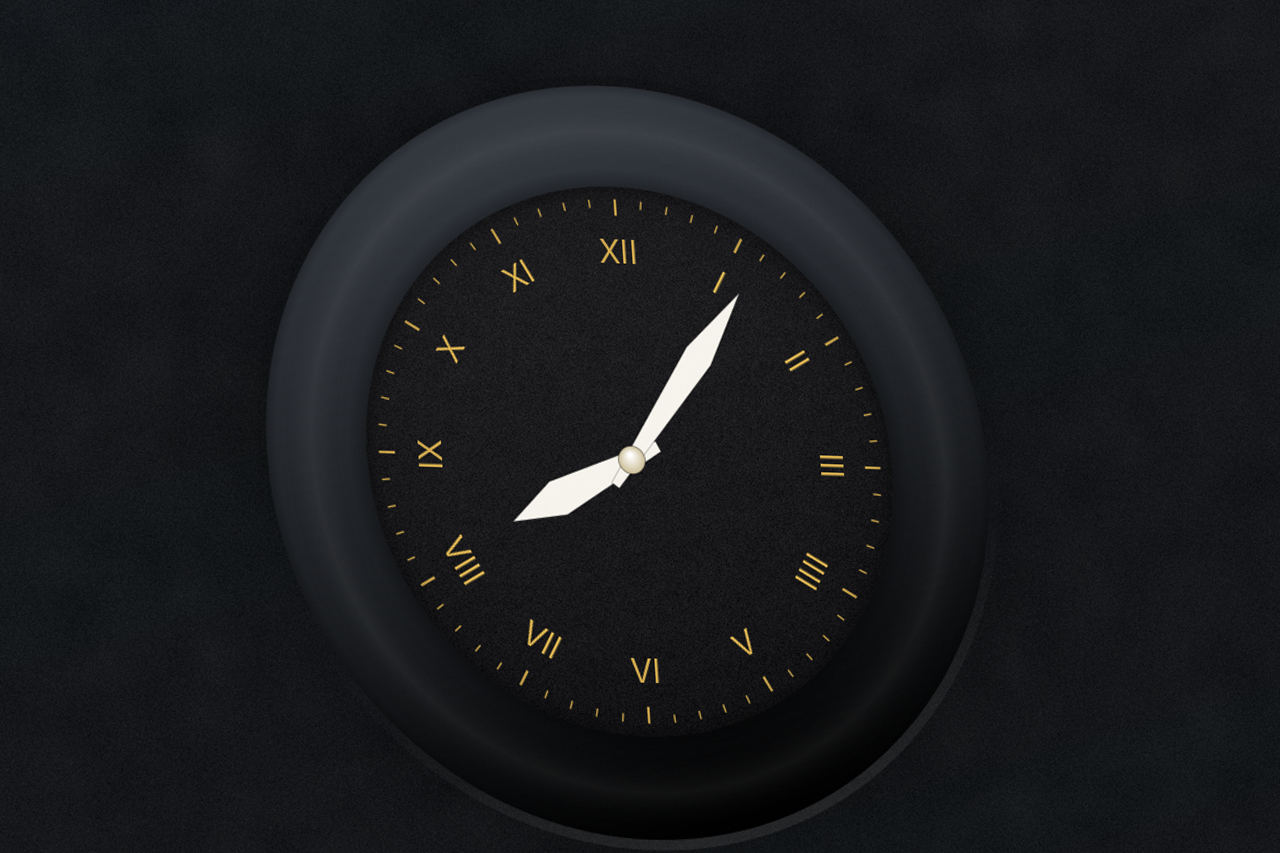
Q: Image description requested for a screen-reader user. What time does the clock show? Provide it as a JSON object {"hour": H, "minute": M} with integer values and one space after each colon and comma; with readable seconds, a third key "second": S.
{"hour": 8, "minute": 6}
